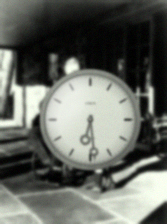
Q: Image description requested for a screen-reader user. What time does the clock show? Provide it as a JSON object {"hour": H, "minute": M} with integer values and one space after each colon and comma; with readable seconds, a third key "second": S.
{"hour": 6, "minute": 29}
